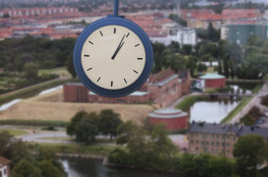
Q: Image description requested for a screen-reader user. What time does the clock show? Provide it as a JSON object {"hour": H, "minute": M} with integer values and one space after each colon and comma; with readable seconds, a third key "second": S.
{"hour": 1, "minute": 4}
